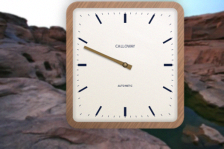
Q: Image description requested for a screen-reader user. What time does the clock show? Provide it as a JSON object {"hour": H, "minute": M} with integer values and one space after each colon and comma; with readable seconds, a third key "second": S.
{"hour": 9, "minute": 49}
